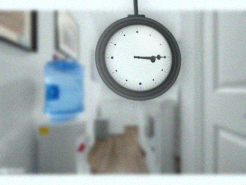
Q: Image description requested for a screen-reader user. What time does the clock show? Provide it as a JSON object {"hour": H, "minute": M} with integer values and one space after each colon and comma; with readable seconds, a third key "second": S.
{"hour": 3, "minute": 15}
